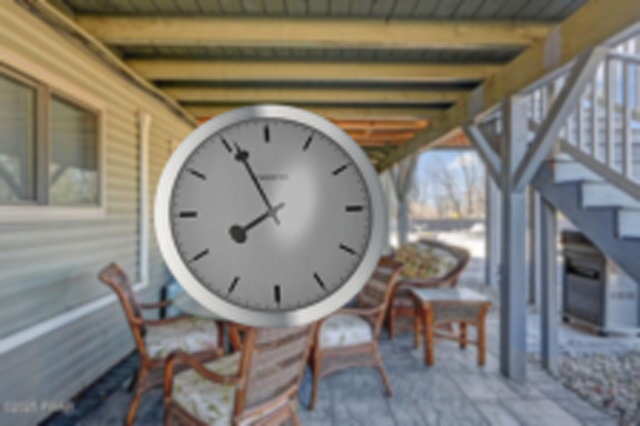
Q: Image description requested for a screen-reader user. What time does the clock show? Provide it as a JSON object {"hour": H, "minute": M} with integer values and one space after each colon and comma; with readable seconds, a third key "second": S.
{"hour": 7, "minute": 56}
